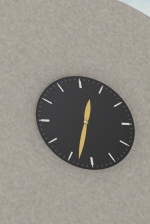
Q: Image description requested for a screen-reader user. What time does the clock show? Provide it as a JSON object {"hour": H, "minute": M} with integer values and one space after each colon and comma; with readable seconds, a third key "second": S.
{"hour": 12, "minute": 33}
